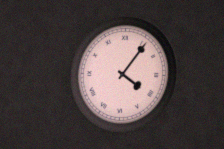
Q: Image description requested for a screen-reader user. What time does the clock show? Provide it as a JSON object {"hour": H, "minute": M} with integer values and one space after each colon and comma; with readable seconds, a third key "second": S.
{"hour": 4, "minute": 6}
